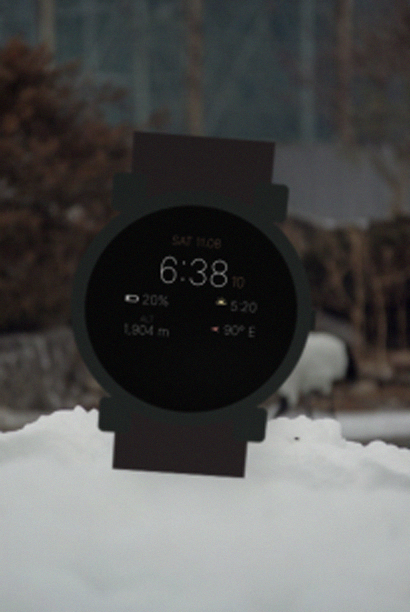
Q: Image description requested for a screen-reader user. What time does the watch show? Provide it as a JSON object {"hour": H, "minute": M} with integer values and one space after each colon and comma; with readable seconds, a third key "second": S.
{"hour": 6, "minute": 38, "second": 10}
